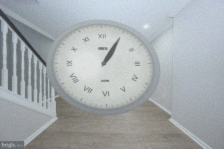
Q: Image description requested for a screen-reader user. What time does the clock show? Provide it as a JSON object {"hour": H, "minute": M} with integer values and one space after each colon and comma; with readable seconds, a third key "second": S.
{"hour": 1, "minute": 5}
